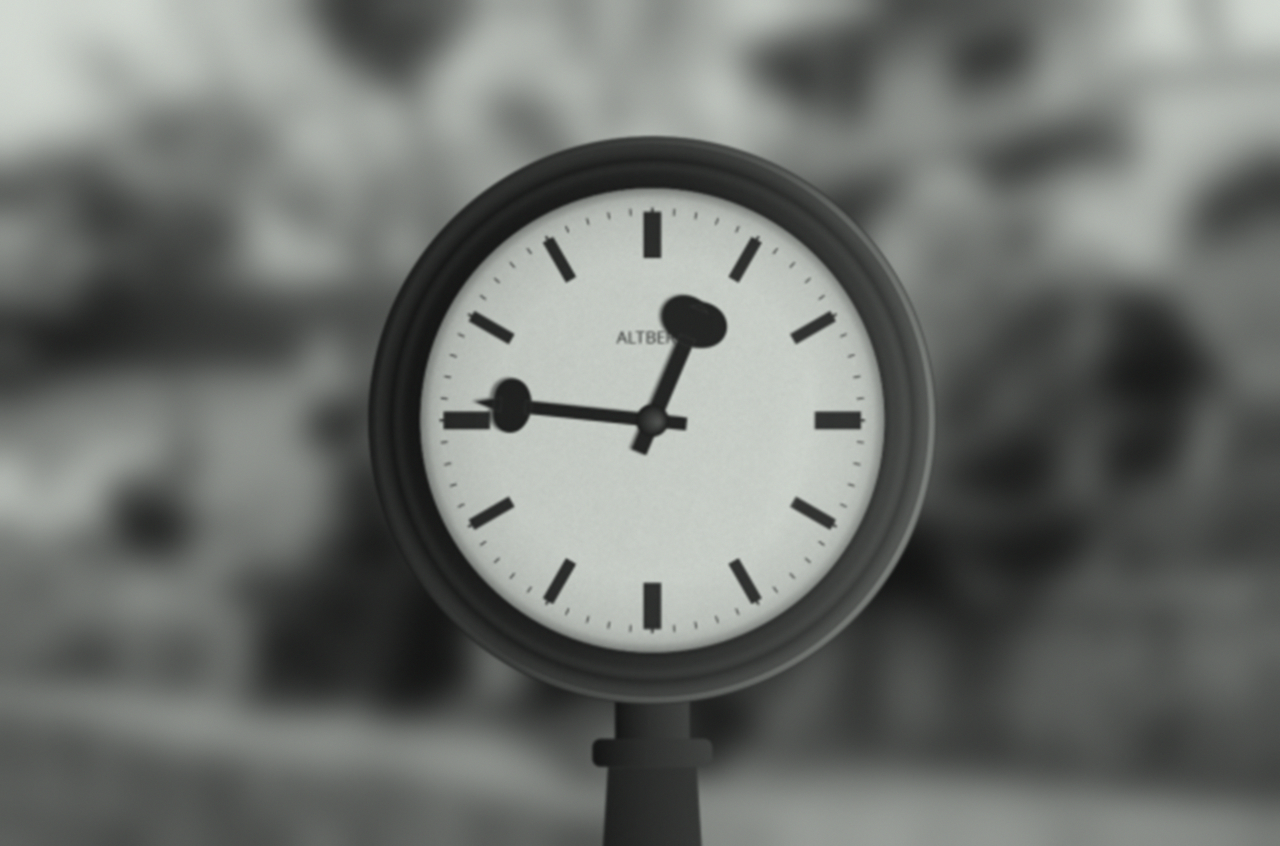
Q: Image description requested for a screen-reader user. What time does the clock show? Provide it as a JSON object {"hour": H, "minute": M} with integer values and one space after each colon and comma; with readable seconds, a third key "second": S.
{"hour": 12, "minute": 46}
